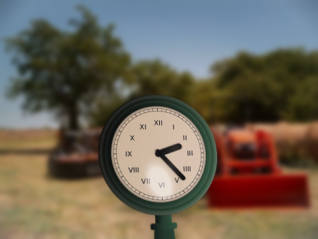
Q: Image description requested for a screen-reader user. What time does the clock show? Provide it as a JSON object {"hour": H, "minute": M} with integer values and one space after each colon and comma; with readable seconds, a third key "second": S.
{"hour": 2, "minute": 23}
